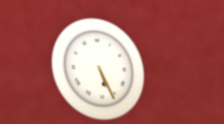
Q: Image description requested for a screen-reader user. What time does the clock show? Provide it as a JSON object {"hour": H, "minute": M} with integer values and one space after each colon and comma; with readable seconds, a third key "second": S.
{"hour": 5, "minute": 26}
